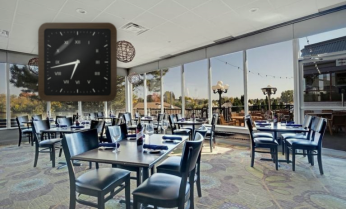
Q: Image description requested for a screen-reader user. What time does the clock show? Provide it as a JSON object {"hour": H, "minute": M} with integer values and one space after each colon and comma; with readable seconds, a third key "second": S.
{"hour": 6, "minute": 43}
